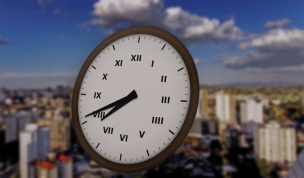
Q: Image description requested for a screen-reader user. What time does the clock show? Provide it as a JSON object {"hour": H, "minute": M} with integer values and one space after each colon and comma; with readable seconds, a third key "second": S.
{"hour": 7, "minute": 41}
